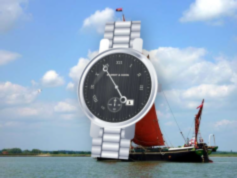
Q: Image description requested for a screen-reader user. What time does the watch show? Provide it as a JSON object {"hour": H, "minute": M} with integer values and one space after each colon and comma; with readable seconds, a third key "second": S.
{"hour": 4, "minute": 54}
